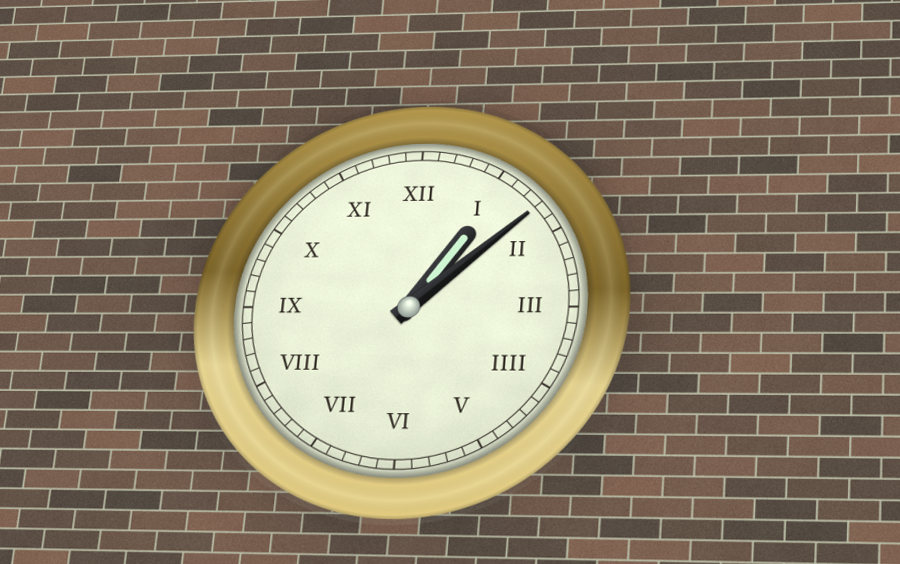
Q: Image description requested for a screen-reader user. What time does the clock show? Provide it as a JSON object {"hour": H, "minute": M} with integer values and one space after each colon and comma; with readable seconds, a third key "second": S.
{"hour": 1, "minute": 8}
